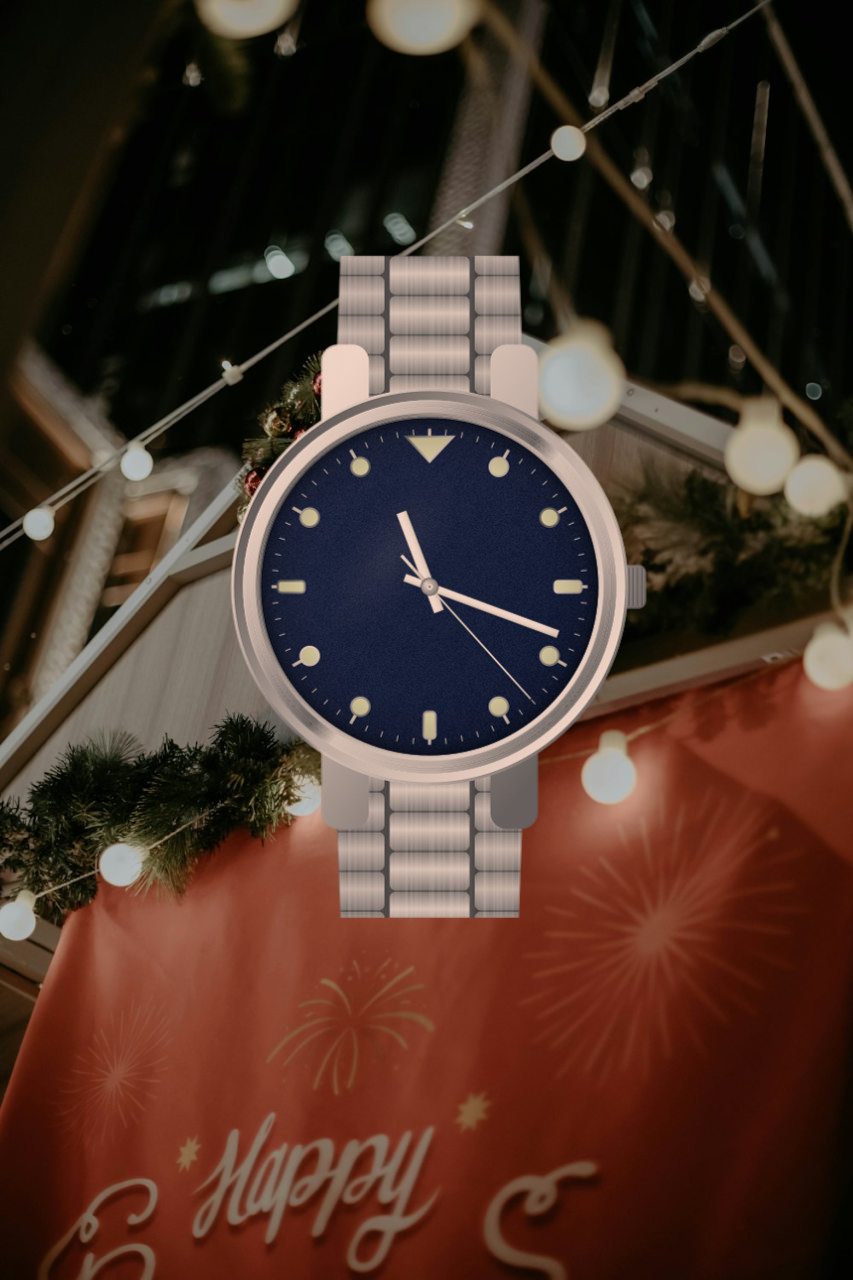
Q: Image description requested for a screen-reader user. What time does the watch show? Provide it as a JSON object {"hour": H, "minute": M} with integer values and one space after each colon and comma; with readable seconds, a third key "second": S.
{"hour": 11, "minute": 18, "second": 23}
